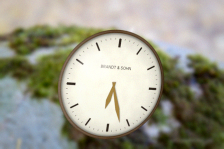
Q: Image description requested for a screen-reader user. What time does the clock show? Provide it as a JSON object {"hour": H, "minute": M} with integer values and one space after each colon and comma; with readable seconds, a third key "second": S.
{"hour": 6, "minute": 27}
